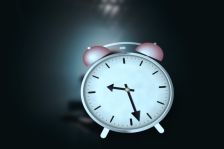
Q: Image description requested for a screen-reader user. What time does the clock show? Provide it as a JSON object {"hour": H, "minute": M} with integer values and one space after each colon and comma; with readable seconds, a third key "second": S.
{"hour": 9, "minute": 28}
